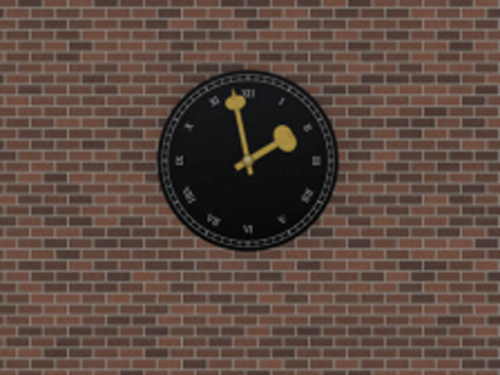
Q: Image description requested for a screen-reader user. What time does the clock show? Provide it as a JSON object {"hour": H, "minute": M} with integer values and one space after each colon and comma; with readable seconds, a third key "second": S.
{"hour": 1, "minute": 58}
